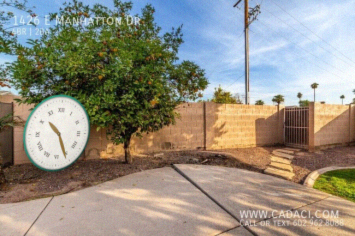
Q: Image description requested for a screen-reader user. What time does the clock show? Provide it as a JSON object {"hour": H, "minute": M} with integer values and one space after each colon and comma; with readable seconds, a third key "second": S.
{"hour": 10, "minute": 26}
